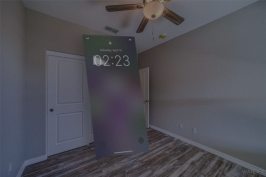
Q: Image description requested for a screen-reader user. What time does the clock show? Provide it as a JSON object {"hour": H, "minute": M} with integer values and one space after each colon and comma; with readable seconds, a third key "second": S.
{"hour": 2, "minute": 23}
